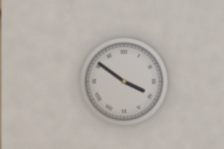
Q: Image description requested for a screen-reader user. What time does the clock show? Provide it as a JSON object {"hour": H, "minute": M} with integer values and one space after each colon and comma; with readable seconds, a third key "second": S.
{"hour": 3, "minute": 51}
